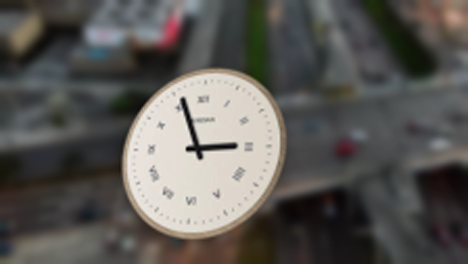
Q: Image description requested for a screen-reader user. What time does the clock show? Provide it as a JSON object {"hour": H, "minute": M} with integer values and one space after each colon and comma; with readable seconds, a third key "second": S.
{"hour": 2, "minute": 56}
